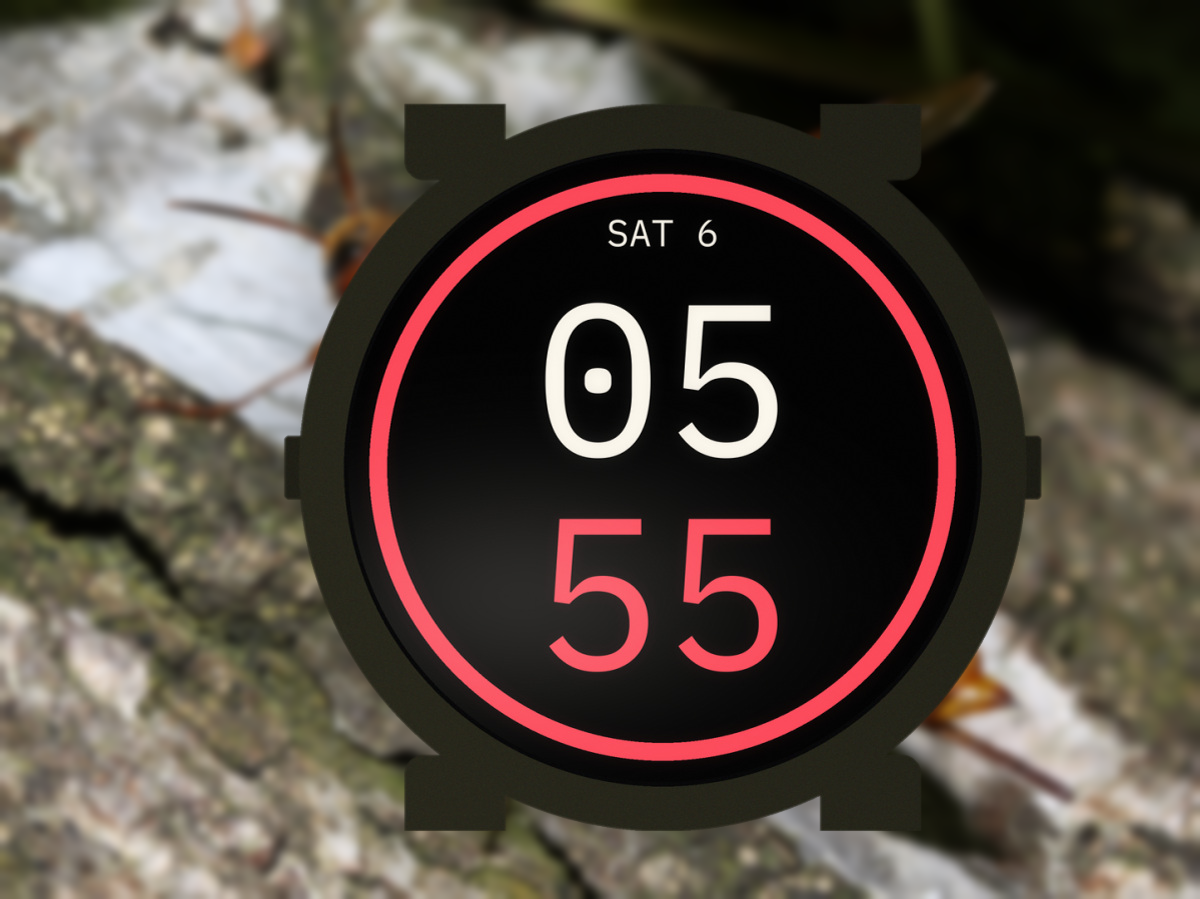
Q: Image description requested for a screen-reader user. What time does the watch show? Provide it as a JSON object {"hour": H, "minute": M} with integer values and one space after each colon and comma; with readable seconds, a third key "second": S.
{"hour": 5, "minute": 55}
